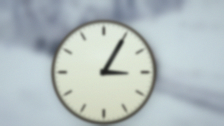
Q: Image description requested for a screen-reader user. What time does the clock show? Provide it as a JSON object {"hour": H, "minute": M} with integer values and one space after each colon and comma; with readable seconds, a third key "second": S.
{"hour": 3, "minute": 5}
